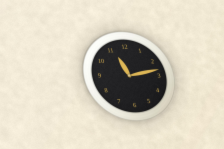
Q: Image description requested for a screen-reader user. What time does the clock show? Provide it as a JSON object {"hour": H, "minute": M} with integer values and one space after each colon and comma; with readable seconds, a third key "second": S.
{"hour": 11, "minute": 13}
